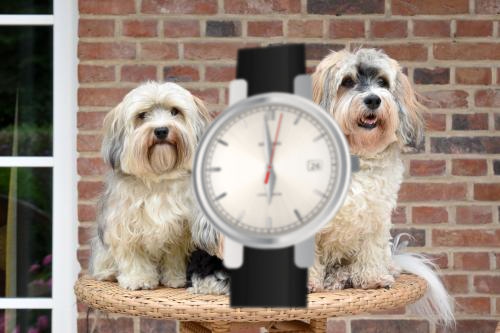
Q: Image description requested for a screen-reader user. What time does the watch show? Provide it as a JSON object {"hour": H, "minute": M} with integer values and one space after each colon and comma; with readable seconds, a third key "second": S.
{"hour": 5, "minute": 59, "second": 2}
